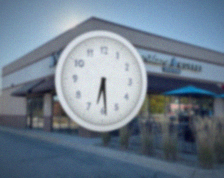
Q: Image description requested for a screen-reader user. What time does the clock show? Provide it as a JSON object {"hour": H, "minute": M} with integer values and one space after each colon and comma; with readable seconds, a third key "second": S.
{"hour": 6, "minute": 29}
